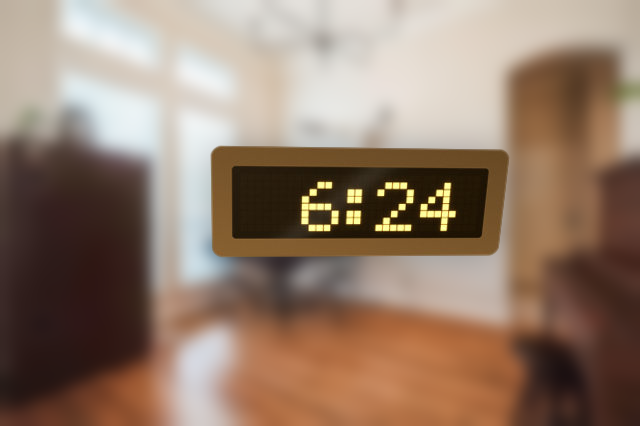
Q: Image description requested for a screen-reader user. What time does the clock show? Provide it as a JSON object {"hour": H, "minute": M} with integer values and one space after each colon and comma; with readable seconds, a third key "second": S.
{"hour": 6, "minute": 24}
